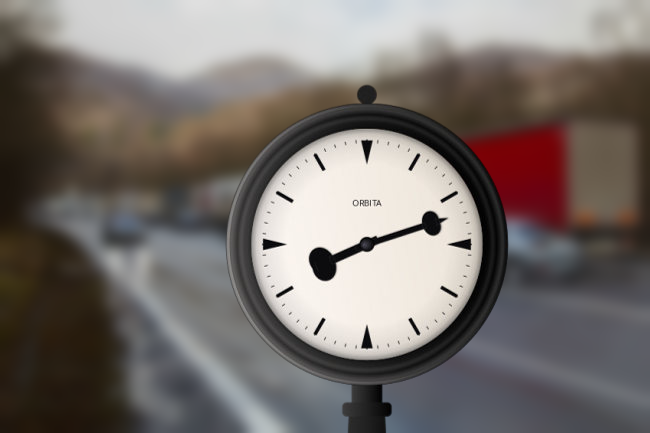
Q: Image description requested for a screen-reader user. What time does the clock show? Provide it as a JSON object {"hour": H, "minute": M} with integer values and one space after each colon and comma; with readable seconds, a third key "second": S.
{"hour": 8, "minute": 12}
